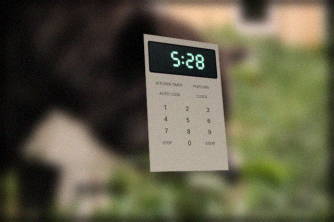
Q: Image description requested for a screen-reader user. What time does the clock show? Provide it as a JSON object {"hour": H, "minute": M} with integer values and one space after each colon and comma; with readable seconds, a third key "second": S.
{"hour": 5, "minute": 28}
